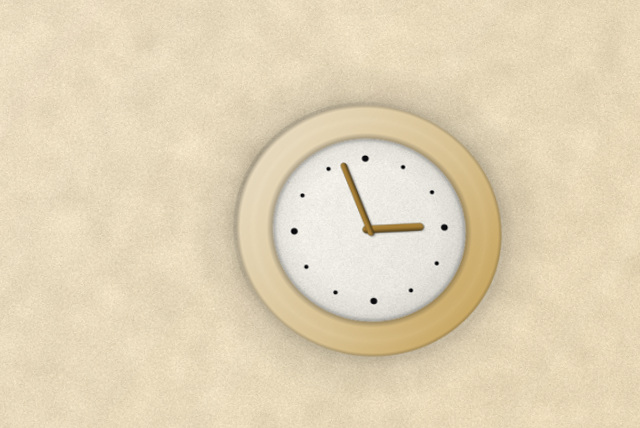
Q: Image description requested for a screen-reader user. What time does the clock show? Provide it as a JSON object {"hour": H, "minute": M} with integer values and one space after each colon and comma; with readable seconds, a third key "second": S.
{"hour": 2, "minute": 57}
